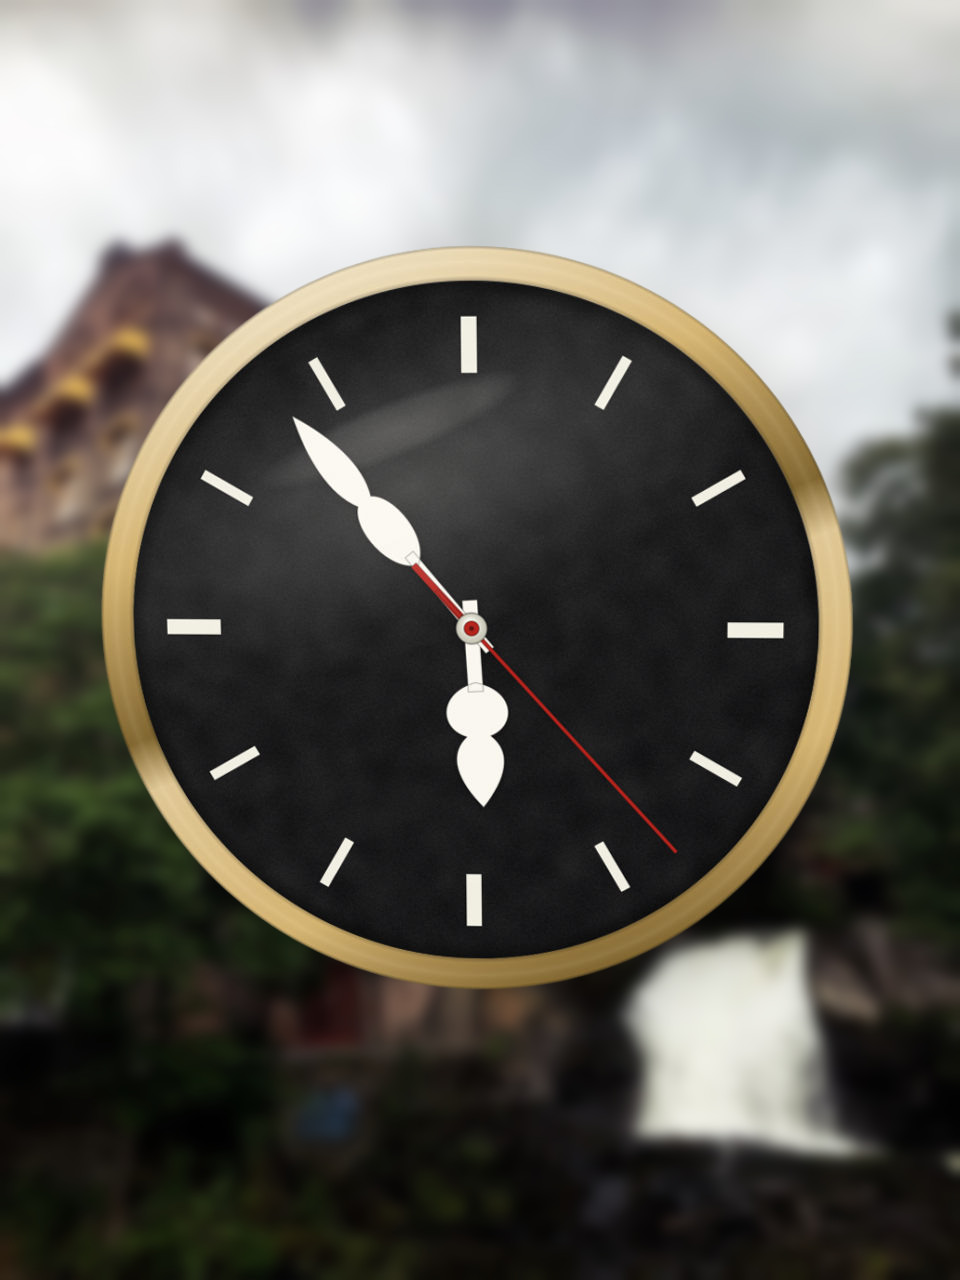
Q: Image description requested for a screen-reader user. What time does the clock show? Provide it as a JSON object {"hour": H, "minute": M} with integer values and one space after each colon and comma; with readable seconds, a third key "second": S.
{"hour": 5, "minute": 53, "second": 23}
